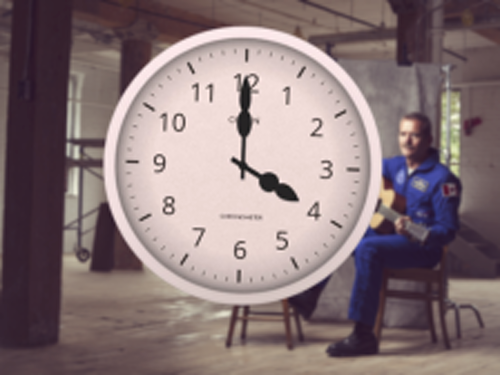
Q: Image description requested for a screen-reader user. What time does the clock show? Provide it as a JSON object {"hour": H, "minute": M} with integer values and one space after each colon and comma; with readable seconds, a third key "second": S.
{"hour": 4, "minute": 0}
